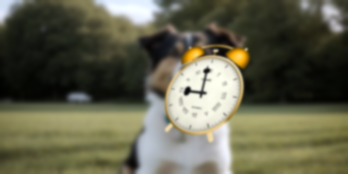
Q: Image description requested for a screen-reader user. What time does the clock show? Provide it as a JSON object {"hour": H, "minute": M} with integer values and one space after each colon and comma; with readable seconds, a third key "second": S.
{"hour": 8, "minute": 59}
